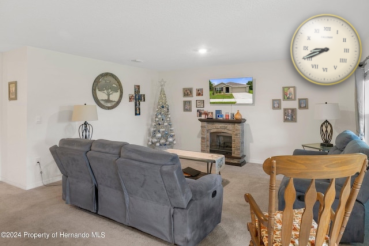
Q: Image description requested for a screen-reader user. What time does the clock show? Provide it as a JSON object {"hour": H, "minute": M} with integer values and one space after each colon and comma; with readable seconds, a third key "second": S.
{"hour": 8, "minute": 41}
